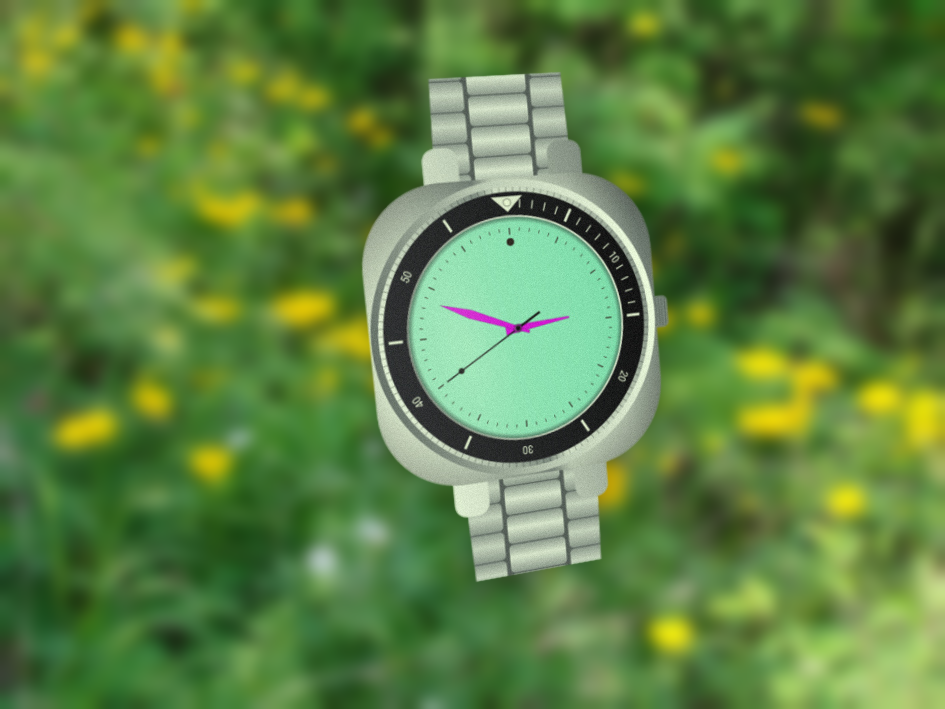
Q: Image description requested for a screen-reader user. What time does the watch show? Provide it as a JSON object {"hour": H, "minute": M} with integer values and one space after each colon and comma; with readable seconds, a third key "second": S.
{"hour": 2, "minute": 48, "second": 40}
